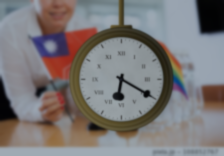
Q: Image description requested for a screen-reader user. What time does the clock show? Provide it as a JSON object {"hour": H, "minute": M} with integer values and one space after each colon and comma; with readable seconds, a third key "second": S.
{"hour": 6, "minute": 20}
